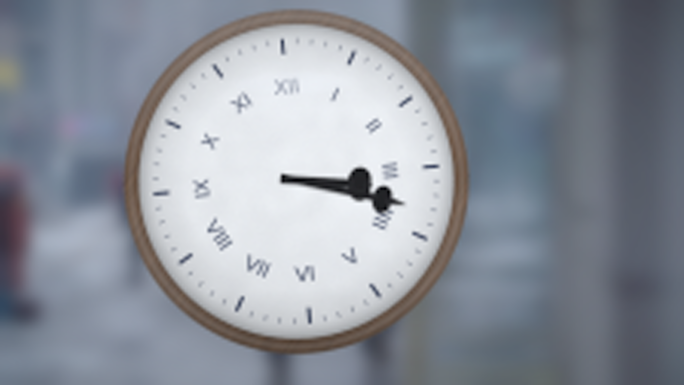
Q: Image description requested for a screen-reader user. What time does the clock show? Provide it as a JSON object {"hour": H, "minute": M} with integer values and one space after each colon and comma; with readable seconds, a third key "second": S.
{"hour": 3, "minute": 18}
